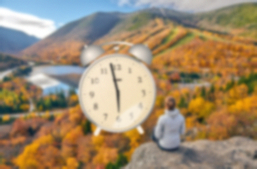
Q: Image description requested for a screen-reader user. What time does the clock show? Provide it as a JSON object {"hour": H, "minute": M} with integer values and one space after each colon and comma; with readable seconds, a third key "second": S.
{"hour": 5, "minute": 58}
